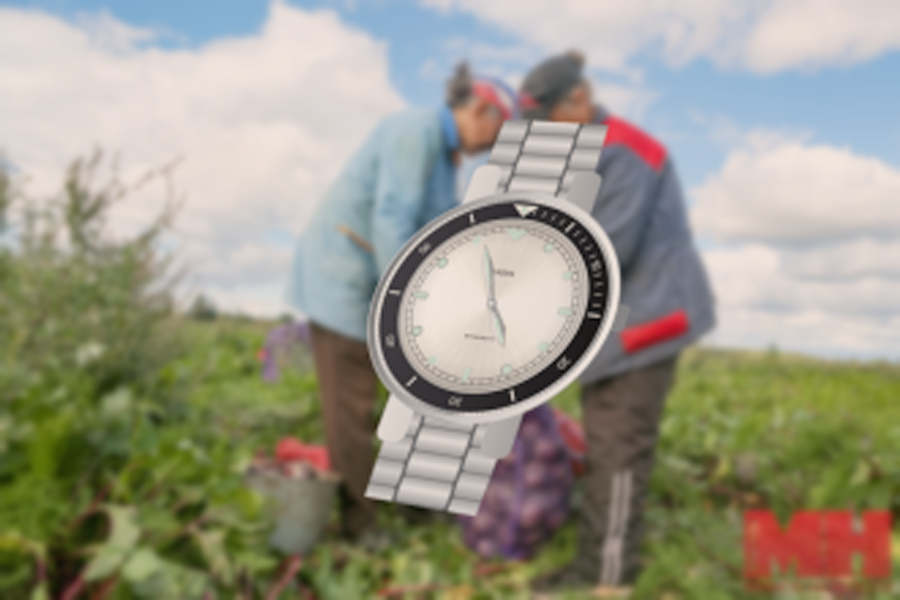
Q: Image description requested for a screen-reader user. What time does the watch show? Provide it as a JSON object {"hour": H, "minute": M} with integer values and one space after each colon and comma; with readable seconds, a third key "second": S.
{"hour": 4, "minute": 56}
